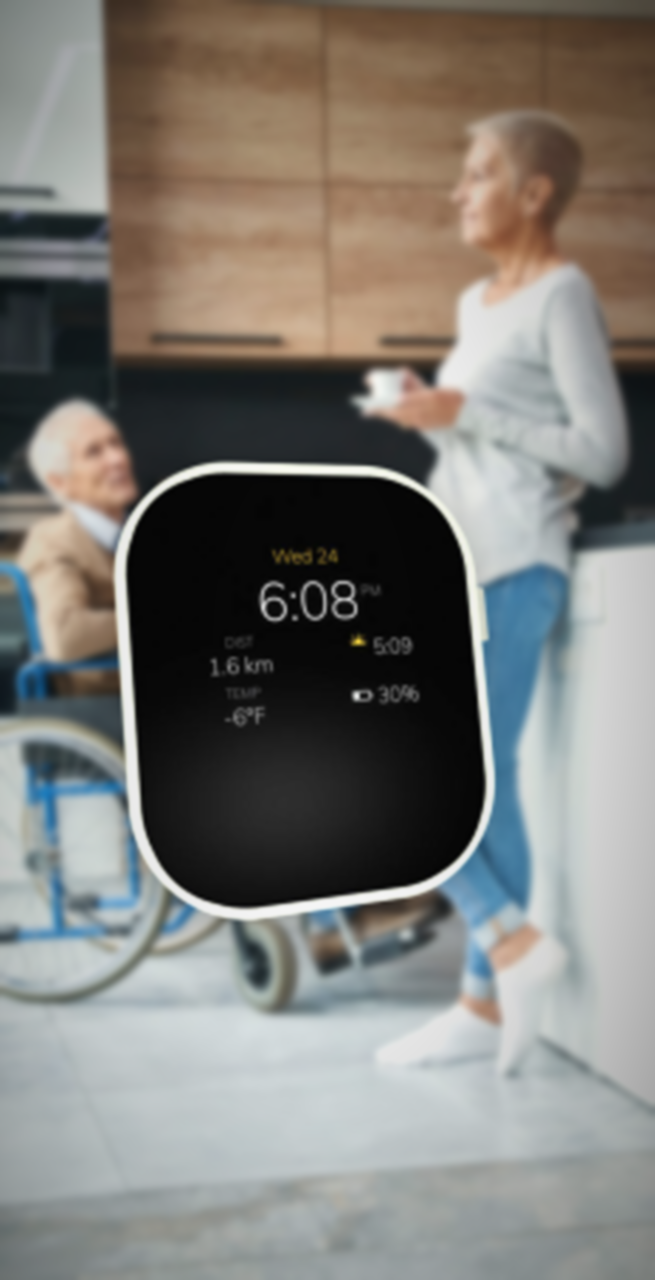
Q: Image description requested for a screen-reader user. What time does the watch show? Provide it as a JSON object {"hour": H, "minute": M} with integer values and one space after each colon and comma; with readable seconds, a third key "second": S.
{"hour": 6, "minute": 8}
